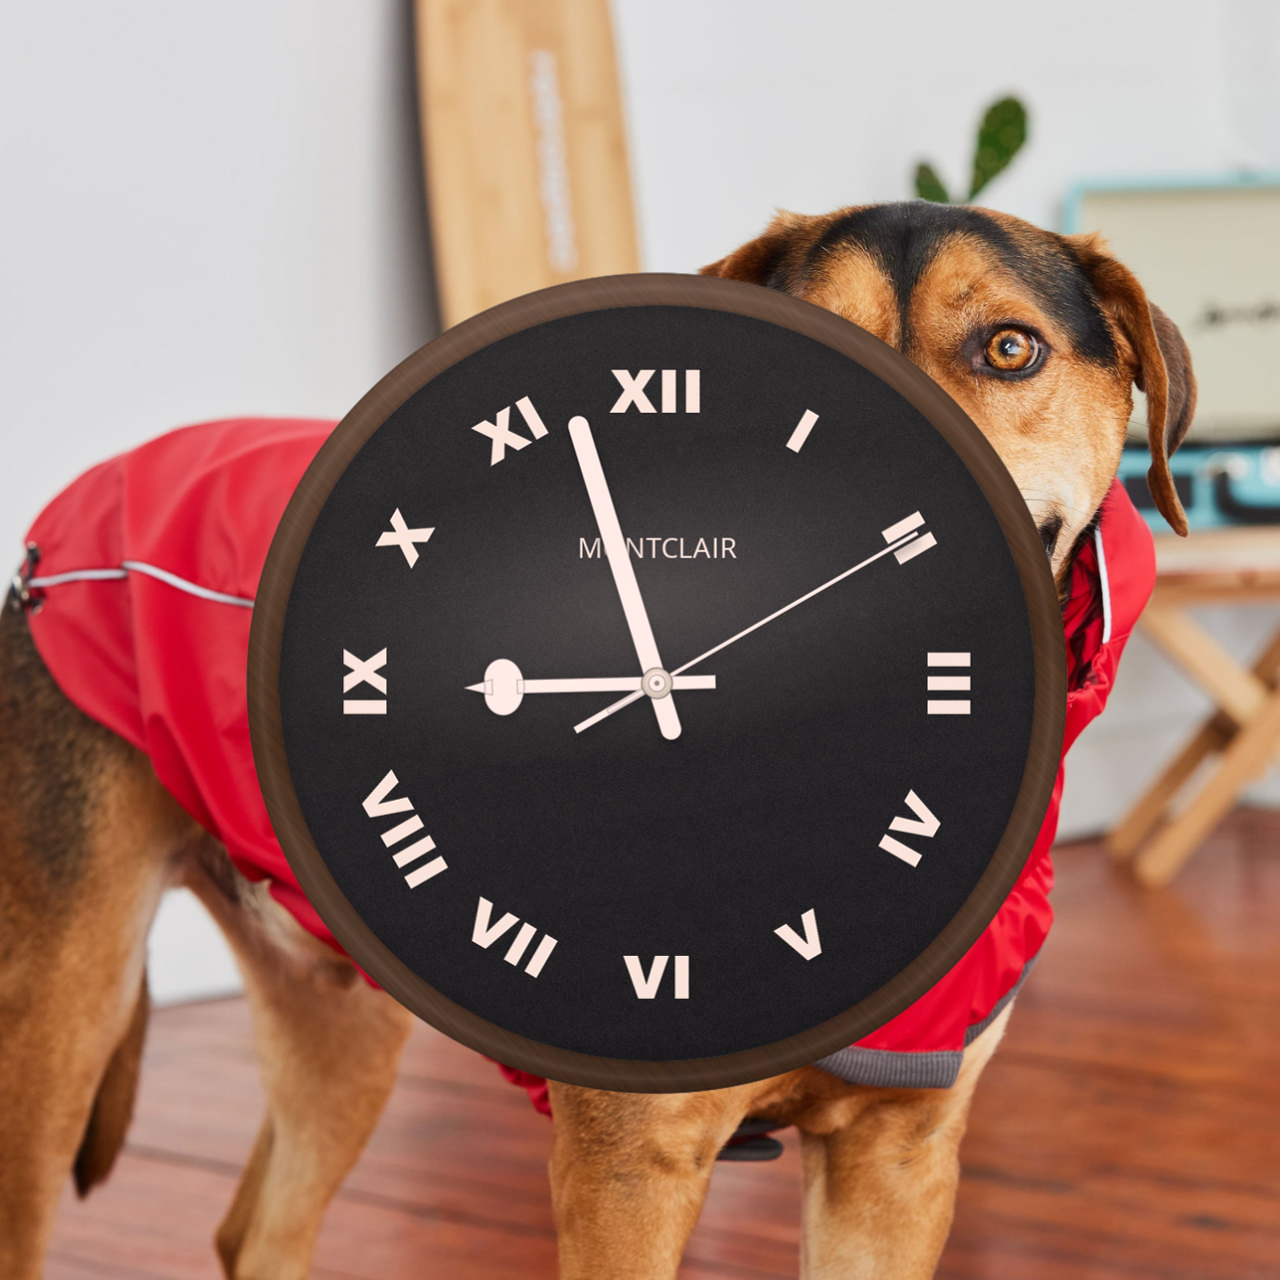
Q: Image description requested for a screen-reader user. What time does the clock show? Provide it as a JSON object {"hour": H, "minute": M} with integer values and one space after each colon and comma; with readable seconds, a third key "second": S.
{"hour": 8, "minute": 57, "second": 10}
